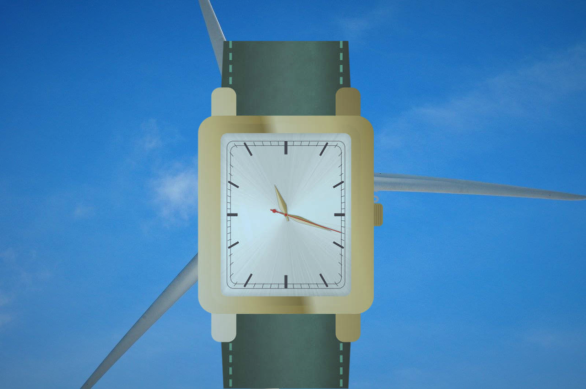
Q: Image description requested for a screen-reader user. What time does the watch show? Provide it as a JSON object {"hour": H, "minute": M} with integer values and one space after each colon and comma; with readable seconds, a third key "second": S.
{"hour": 11, "minute": 18, "second": 18}
